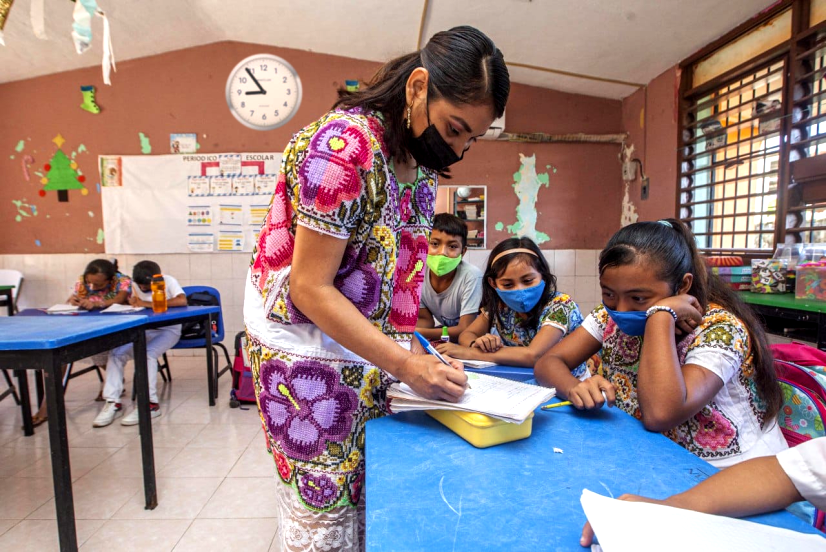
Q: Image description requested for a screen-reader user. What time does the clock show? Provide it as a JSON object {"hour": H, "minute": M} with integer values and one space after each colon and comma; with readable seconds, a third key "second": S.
{"hour": 8, "minute": 54}
